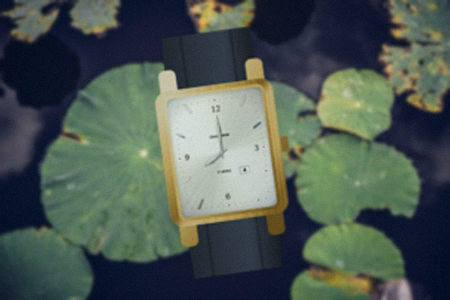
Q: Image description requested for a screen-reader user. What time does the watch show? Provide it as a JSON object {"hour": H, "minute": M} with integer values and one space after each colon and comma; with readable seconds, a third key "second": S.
{"hour": 8, "minute": 0}
